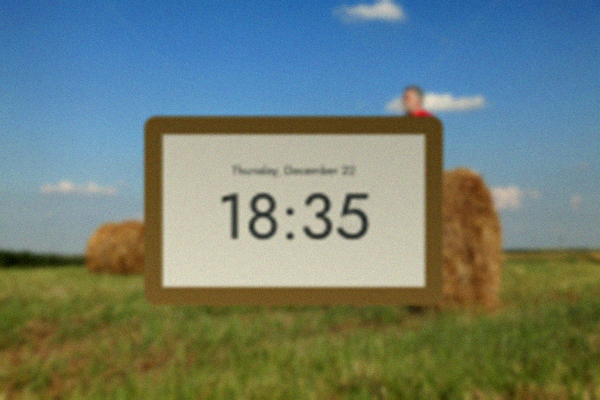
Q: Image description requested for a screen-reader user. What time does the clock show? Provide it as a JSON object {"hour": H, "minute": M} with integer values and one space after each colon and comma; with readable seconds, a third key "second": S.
{"hour": 18, "minute": 35}
